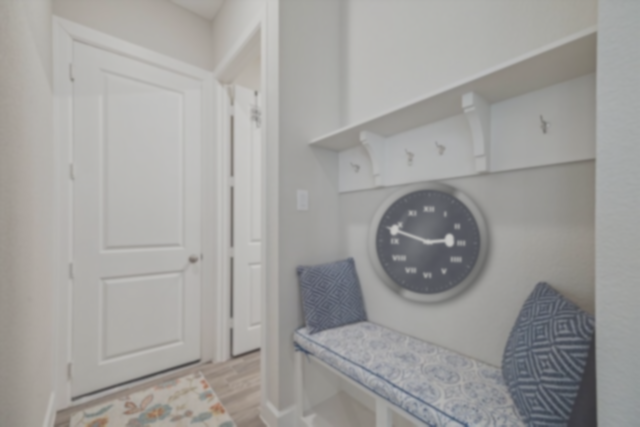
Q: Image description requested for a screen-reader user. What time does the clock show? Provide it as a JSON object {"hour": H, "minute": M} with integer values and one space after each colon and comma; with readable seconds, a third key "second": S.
{"hour": 2, "minute": 48}
